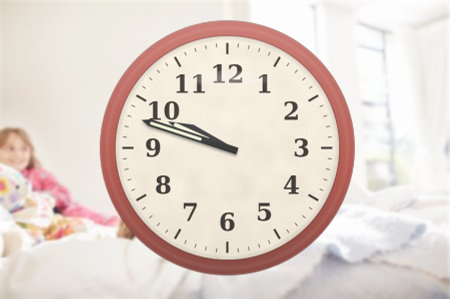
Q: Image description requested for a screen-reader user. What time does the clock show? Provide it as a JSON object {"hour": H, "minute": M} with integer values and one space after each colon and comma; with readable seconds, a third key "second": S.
{"hour": 9, "minute": 48}
